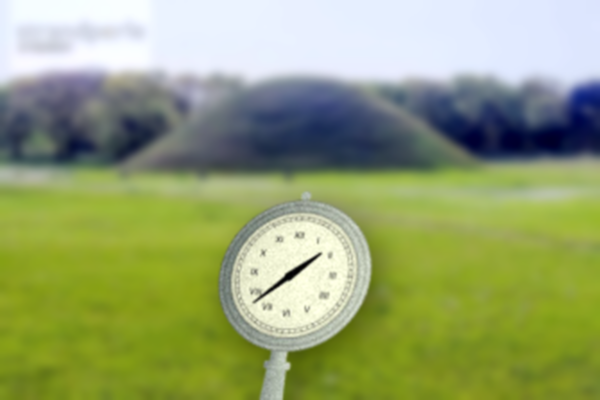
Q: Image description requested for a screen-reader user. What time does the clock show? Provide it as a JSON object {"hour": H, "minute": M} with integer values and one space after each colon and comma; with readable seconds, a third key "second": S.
{"hour": 1, "minute": 38}
